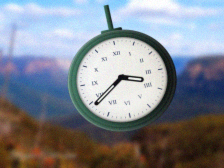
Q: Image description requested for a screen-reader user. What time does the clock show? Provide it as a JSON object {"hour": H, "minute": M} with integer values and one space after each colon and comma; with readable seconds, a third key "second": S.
{"hour": 3, "minute": 39}
